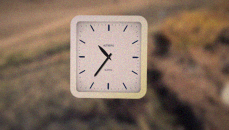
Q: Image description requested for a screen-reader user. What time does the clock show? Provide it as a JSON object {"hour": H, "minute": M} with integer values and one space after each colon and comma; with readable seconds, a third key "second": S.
{"hour": 10, "minute": 36}
